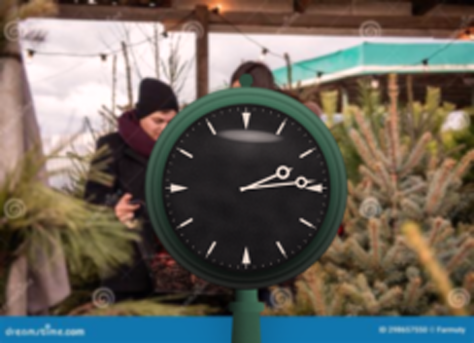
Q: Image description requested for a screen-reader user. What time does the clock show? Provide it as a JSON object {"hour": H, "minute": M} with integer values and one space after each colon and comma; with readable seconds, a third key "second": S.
{"hour": 2, "minute": 14}
